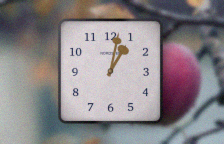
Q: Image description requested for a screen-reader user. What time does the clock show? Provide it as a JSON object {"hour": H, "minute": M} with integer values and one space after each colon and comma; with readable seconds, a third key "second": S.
{"hour": 1, "minute": 2}
